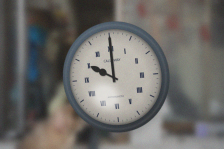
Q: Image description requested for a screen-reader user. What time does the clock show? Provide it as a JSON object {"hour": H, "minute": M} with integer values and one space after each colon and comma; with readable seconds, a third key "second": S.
{"hour": 10, "minute": 0}
